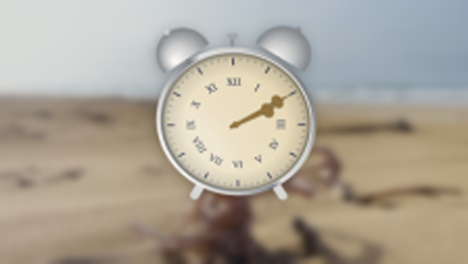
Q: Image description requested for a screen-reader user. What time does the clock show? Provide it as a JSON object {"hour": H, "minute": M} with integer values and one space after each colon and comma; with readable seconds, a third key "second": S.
{"hour": 2, "minute": 10}
